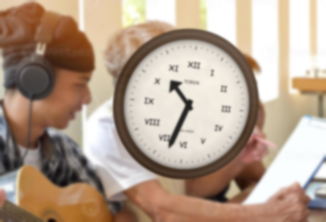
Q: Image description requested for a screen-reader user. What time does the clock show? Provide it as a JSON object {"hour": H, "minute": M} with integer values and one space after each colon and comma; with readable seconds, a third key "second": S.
{"hour": 10, "minute": 33}
